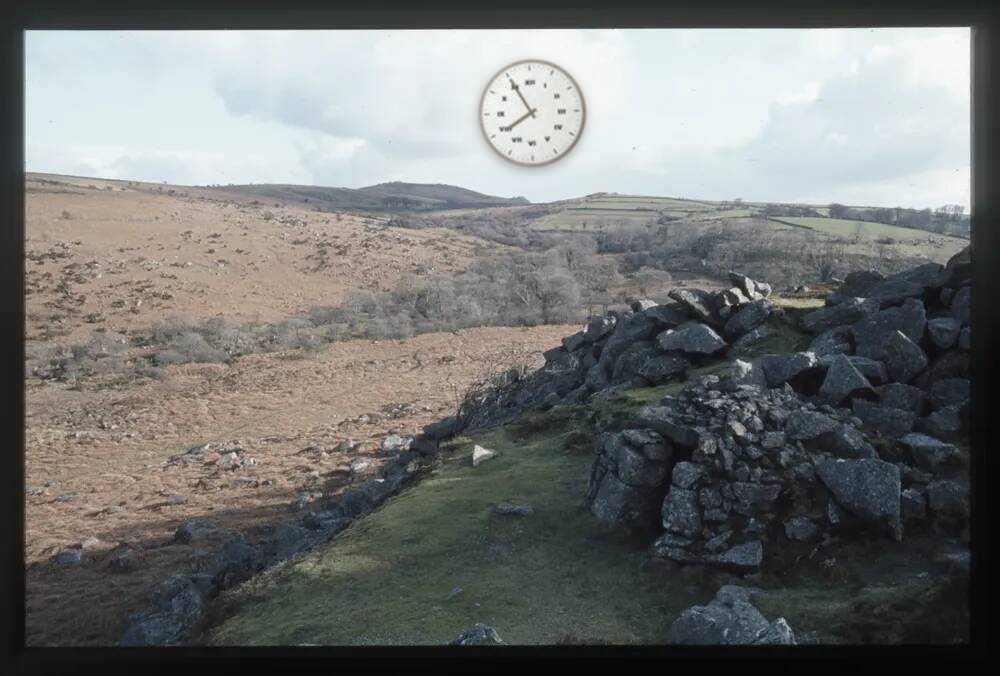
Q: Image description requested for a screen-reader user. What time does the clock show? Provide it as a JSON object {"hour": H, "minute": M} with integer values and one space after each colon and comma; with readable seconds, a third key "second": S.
{"hour": 7, "minute": 55}
